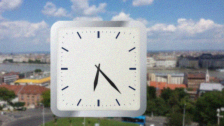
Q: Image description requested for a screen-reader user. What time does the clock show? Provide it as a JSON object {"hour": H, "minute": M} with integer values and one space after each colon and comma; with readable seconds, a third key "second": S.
{"hour": 6, "minute": 23}
